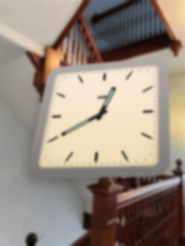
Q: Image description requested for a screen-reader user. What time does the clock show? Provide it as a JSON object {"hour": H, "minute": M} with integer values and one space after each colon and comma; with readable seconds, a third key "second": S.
{"hour": 12, "minute": 40}
